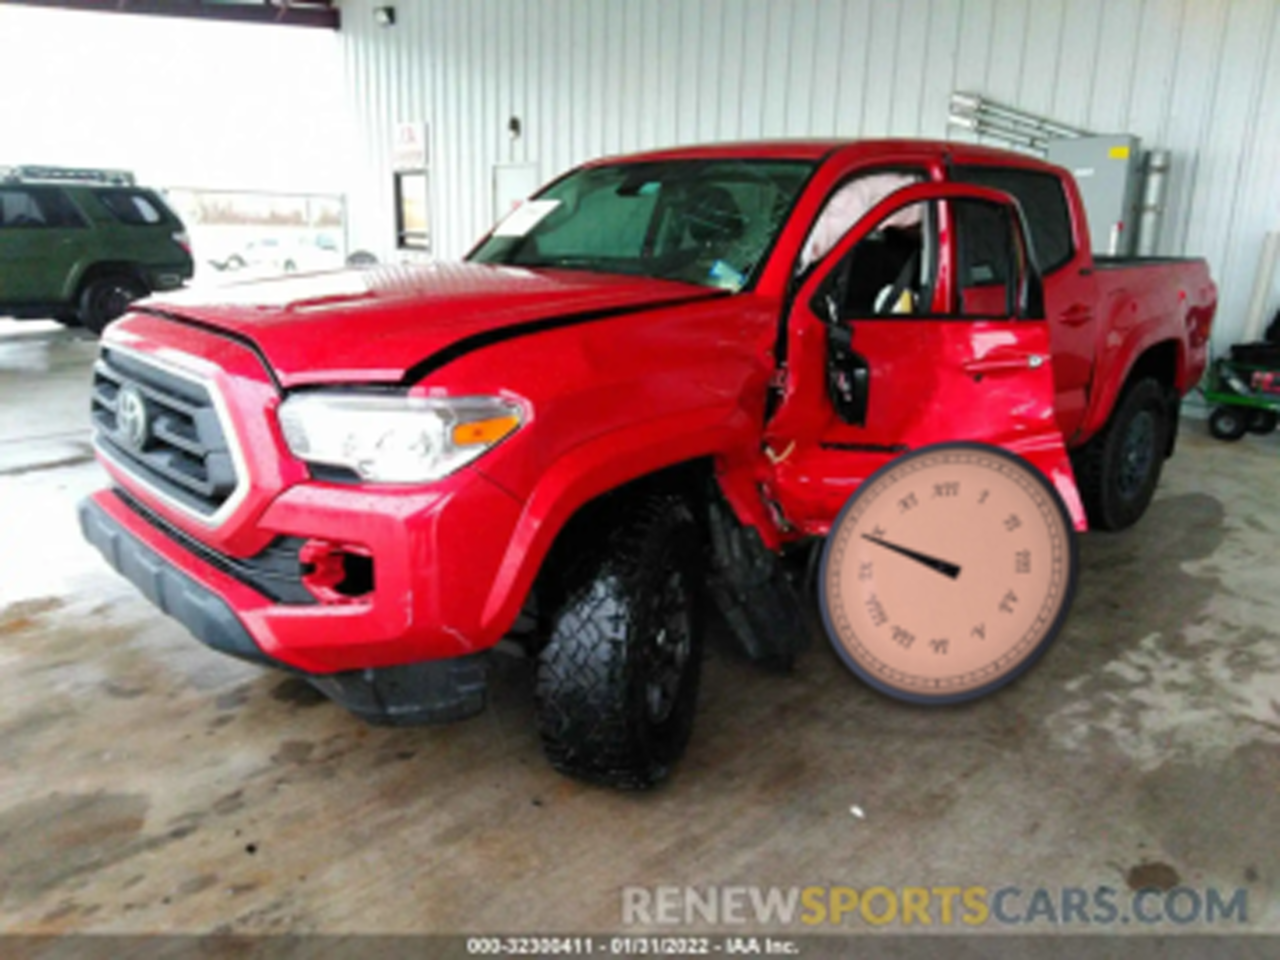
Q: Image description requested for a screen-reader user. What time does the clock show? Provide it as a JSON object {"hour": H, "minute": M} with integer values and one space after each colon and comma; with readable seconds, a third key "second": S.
{"hour": 9, "minute": 49}
